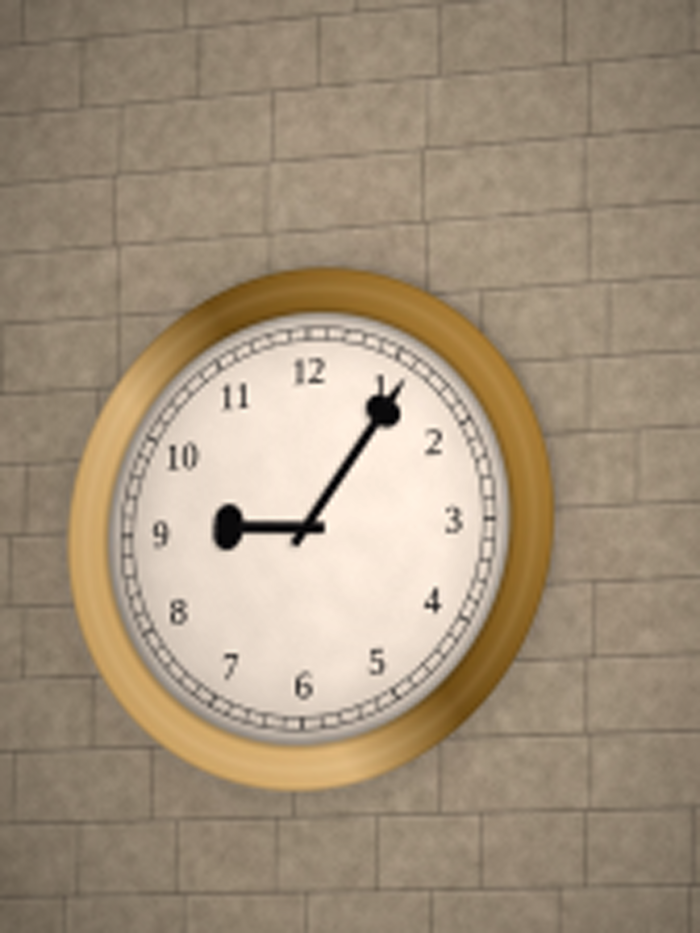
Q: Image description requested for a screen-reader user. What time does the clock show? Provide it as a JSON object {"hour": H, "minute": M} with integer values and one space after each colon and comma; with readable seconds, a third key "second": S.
{"hour": 9, "minute": 6}
